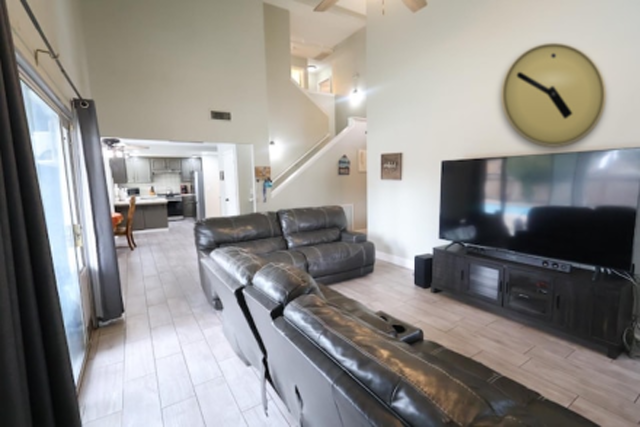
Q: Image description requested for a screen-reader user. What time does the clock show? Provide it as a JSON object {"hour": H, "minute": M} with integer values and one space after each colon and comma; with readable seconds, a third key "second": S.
{"hour": 4, "minute": 50}
